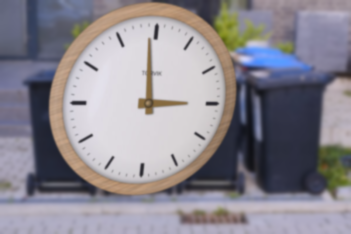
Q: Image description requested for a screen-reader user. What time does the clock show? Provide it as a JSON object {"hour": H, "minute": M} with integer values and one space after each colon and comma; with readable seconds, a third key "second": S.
{"hour": 2, "minute": 59}
